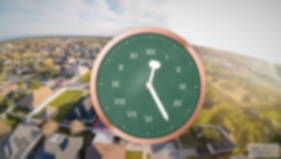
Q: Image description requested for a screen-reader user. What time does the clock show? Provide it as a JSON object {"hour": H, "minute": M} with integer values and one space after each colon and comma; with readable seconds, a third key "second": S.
{"hour": 12, "minute": 25}
